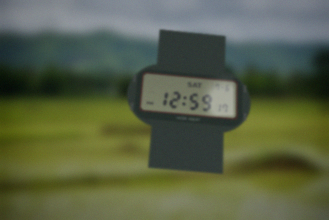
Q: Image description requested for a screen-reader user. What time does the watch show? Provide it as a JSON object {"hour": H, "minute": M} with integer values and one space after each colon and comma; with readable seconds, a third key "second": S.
{"hour": 12, "minute": 59}
